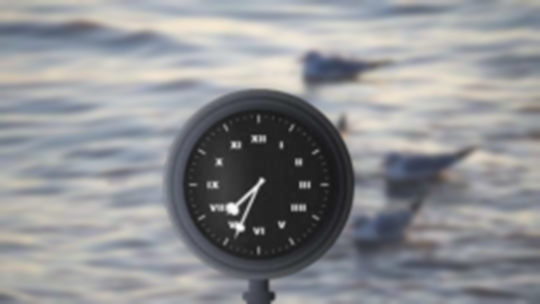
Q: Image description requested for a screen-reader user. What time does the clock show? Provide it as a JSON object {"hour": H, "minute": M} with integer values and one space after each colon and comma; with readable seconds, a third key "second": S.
{"hour": 7, "minute": 34}
